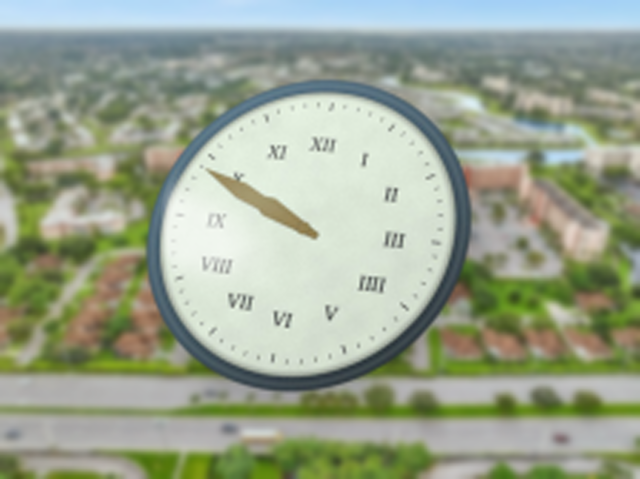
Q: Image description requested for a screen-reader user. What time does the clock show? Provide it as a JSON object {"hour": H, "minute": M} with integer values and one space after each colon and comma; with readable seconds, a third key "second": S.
{"hour": 9, "minute": 49}
